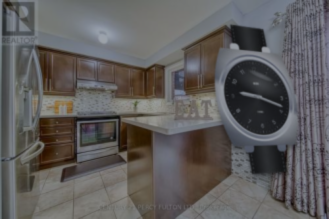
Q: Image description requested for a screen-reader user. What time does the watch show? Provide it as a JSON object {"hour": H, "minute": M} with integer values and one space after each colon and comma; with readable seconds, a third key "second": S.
{"hour": 9, "minute": 18}
